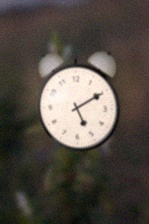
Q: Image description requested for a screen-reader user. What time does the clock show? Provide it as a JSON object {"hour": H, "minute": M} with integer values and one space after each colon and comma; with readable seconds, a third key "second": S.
{"hour": 5, "minute": 10}
